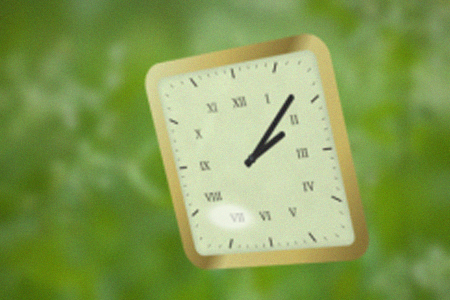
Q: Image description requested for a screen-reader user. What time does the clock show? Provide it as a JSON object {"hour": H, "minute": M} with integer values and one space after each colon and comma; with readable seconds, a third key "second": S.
{"hour": 2, "minute": 8}
